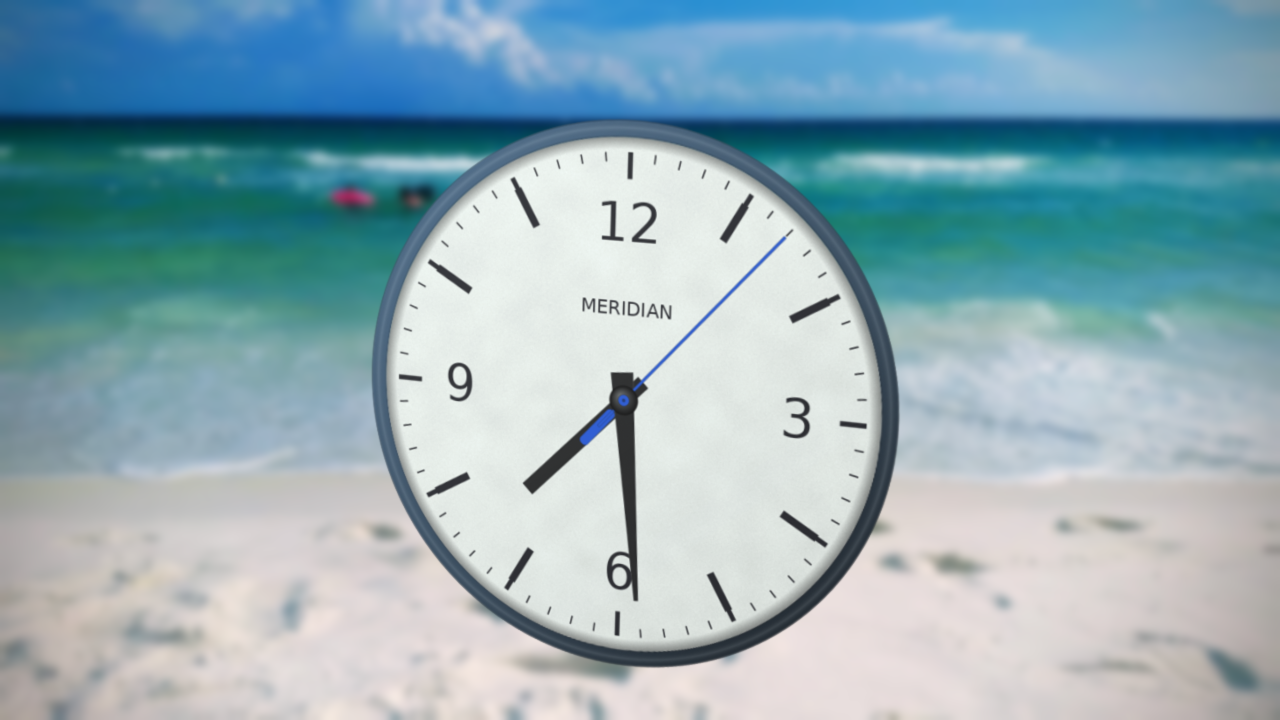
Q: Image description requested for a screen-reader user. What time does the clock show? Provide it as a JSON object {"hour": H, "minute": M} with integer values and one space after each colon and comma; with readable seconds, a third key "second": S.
{"hour": 7, "minute": 29, "second": 7}
